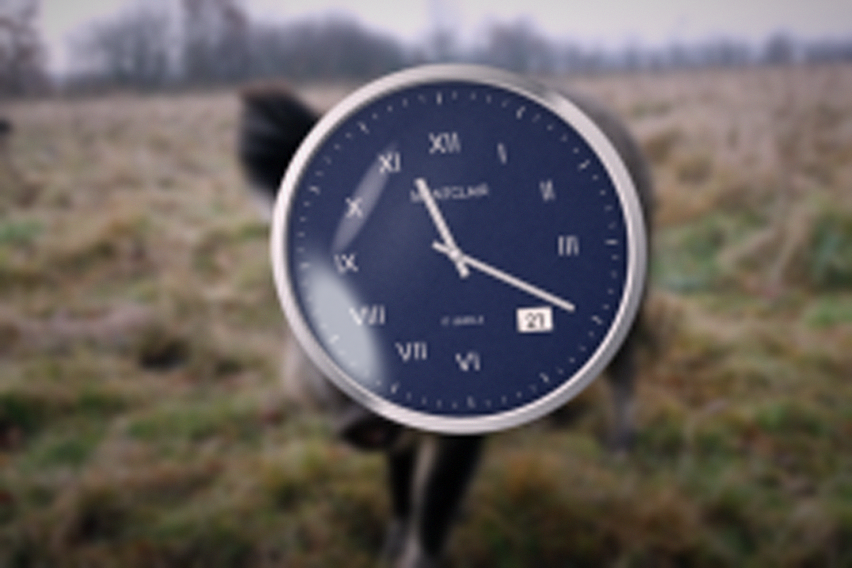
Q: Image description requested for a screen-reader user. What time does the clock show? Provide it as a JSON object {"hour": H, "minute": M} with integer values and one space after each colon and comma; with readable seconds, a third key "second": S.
{"hour": 11, "minute": 20}
